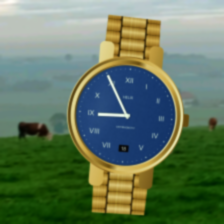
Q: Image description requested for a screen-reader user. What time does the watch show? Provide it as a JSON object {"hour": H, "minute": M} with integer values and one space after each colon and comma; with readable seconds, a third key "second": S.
{"hour": 8, "minute": 55}
